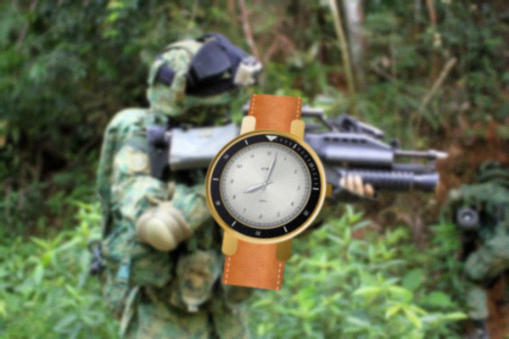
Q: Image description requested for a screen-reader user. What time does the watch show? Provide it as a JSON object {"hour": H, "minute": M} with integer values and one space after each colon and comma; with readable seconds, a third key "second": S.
{"hour": 8, "minute": 2}
